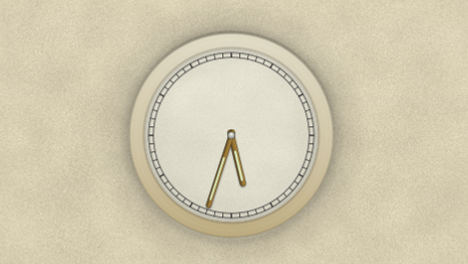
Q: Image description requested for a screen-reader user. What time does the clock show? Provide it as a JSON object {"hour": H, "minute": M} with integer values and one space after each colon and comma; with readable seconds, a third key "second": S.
{"hour": 5, "minute": 33}
